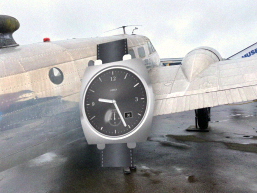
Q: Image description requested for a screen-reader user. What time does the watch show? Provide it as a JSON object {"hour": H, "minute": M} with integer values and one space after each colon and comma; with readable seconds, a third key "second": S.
{"hour": 9, "minute": 26}
